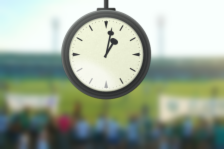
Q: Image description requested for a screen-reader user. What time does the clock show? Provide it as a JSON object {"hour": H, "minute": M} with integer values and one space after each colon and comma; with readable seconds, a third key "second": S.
{"hour": 1, "minute": 2}
